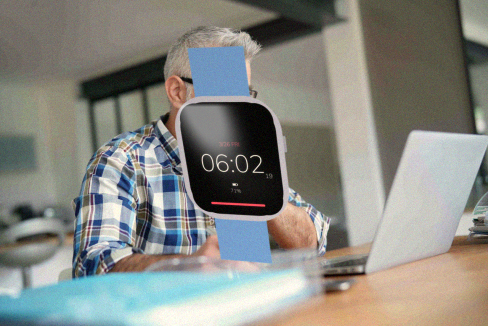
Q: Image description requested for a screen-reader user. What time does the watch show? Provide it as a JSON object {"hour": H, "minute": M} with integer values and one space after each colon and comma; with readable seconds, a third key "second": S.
{"hour": 6, "minute": 2}
